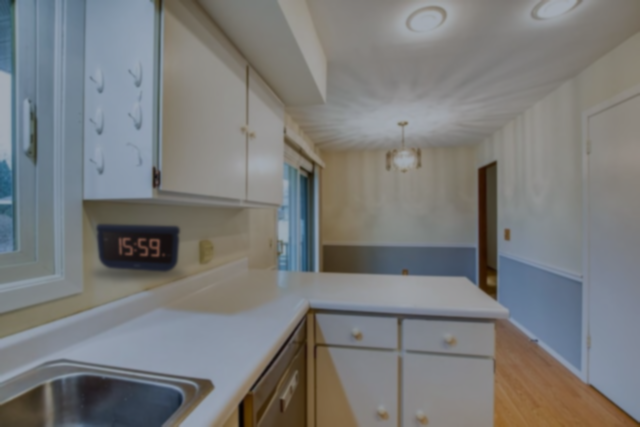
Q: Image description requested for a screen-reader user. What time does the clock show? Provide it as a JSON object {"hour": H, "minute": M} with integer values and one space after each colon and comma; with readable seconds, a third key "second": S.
{"hour": 15, "minute": 59}
